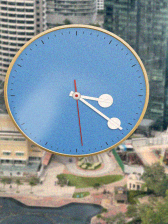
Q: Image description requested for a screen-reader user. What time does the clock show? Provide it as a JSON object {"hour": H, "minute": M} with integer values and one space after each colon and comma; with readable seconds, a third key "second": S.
{"hour": 3, "minute": 21, "second": 29}
